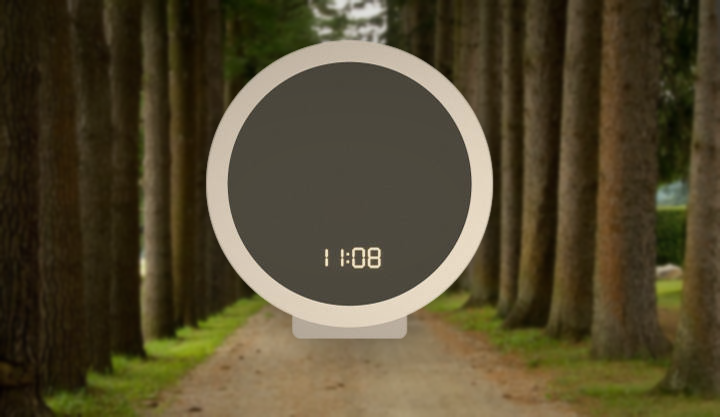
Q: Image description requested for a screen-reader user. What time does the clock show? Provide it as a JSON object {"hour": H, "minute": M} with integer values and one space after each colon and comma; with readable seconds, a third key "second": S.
{"hour": 11, "minute": 8}
